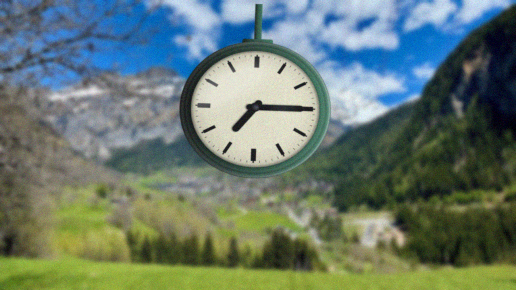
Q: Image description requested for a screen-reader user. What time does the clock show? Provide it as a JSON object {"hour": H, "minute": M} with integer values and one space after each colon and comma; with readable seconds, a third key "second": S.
{"hour": 7, "minute": 15}
